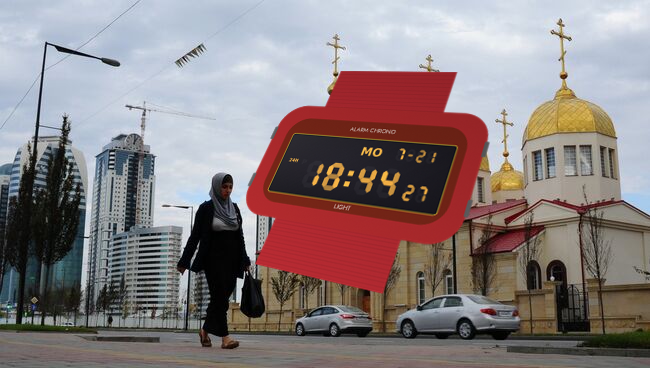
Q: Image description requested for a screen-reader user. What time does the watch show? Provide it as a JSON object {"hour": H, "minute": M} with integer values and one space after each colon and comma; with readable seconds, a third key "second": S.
{"hour": 18, "minute": 44, "second": 27}
